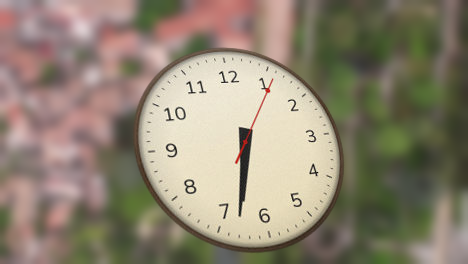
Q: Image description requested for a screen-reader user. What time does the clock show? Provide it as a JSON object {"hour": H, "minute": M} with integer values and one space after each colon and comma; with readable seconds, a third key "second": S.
{"hour": 6, "minute": 33, "second": 6}
